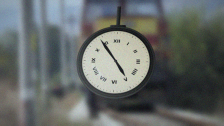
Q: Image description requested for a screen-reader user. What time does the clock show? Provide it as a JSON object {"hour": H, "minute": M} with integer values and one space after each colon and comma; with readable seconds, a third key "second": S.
{"hour": 4, "minute": 54}
